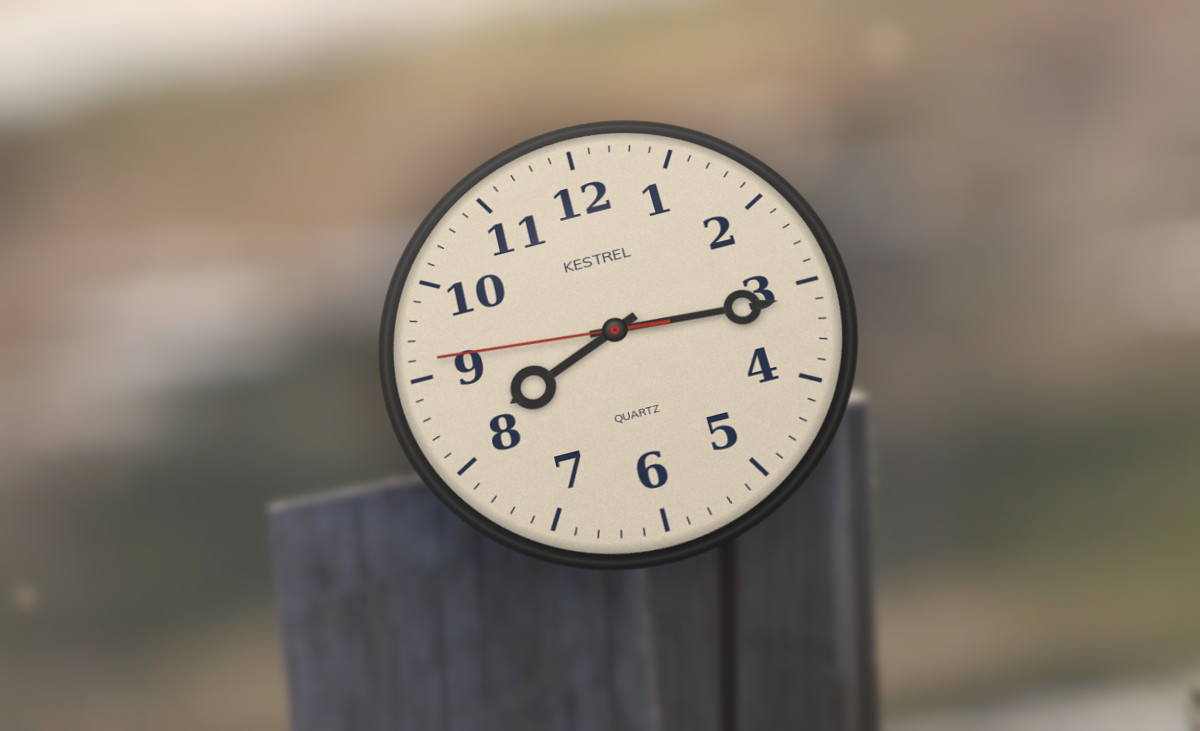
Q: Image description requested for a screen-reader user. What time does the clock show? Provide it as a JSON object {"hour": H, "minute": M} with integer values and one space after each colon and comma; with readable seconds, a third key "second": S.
{"hour": 8, "minute": 15, "second": 46}
